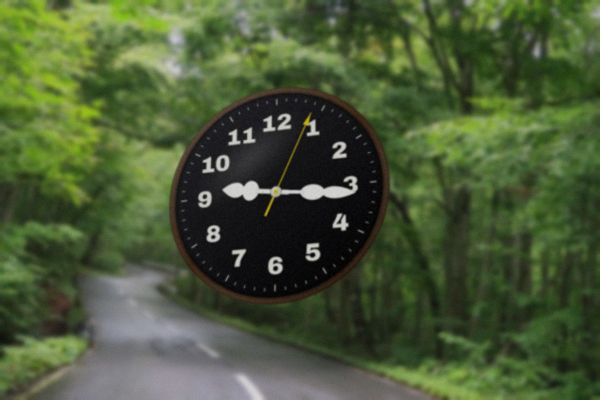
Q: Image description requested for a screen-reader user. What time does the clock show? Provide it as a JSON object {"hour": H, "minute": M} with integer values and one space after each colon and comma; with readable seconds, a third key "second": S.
{"hour": 9, "minute": 16, "second": 4}
